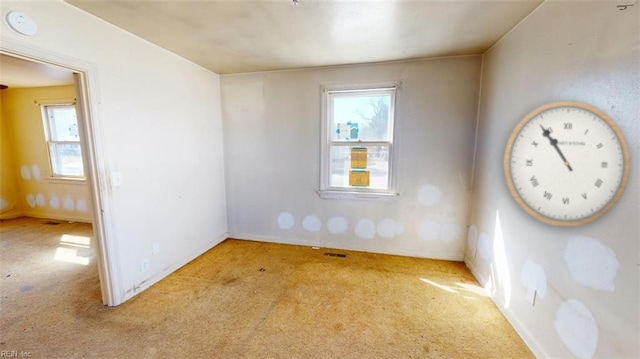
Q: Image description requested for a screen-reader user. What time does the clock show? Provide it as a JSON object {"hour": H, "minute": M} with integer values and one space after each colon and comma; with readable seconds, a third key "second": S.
{"hour": 10, "minute": 54}
